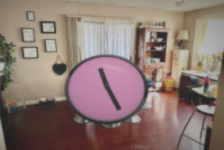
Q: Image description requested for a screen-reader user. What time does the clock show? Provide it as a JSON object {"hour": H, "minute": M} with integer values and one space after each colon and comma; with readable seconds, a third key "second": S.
{"hour": 11, "minute": 26}
